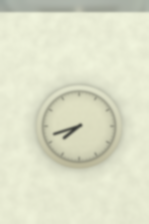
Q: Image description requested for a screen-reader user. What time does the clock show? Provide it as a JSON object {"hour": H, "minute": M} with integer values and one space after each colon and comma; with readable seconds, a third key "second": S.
{"hour": 7, "minute": 42}
